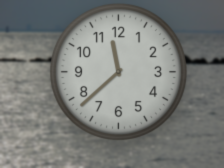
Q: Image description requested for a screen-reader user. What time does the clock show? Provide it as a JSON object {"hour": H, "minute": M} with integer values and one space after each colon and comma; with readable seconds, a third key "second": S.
{"hour": 11, "minute": 38}
